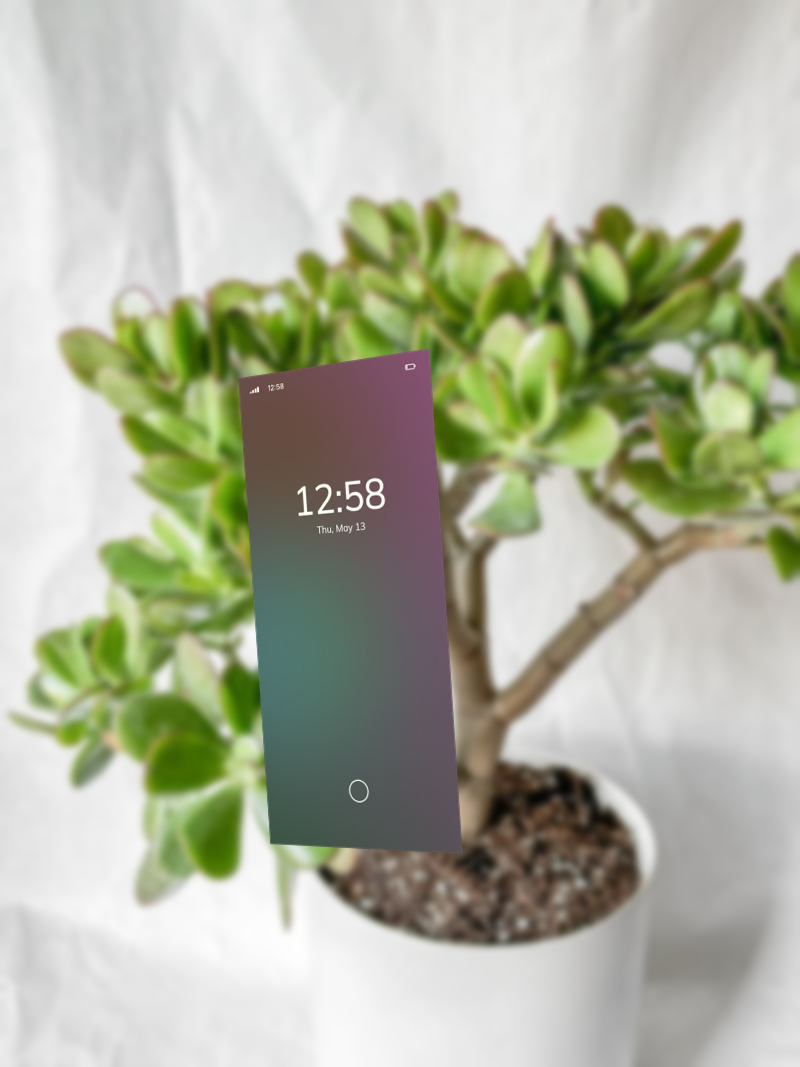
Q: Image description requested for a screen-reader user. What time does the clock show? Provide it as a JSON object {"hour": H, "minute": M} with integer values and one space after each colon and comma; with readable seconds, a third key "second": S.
{"hour": 12, "minute": 58}
